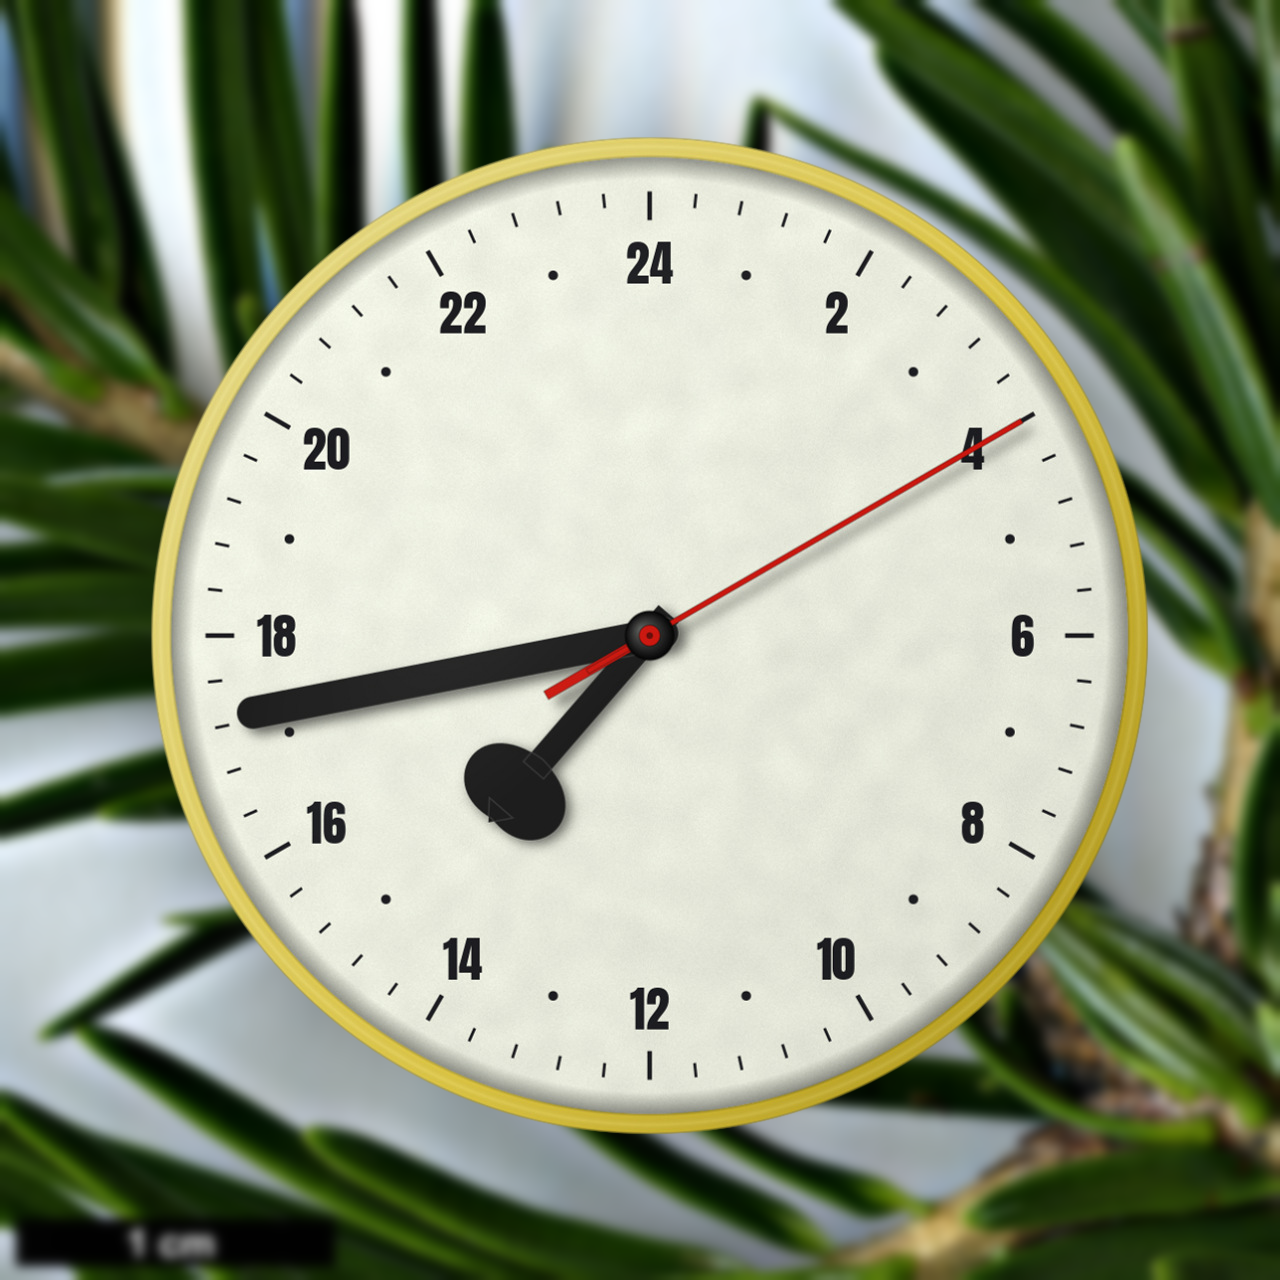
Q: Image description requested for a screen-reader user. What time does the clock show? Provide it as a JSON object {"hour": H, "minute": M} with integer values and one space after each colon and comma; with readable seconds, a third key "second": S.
{"hour": 14, "minute": 43, "second": 10}
